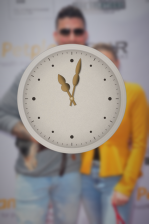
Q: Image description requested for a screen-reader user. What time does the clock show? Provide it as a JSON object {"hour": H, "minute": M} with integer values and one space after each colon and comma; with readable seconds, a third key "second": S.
{"hour": 11, "minute": 2}
